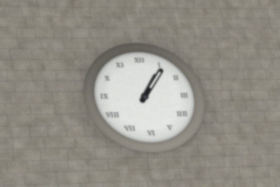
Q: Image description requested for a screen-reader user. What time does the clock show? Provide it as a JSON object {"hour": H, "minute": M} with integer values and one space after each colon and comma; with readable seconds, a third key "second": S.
{"hour": 1, "minute": 6}
